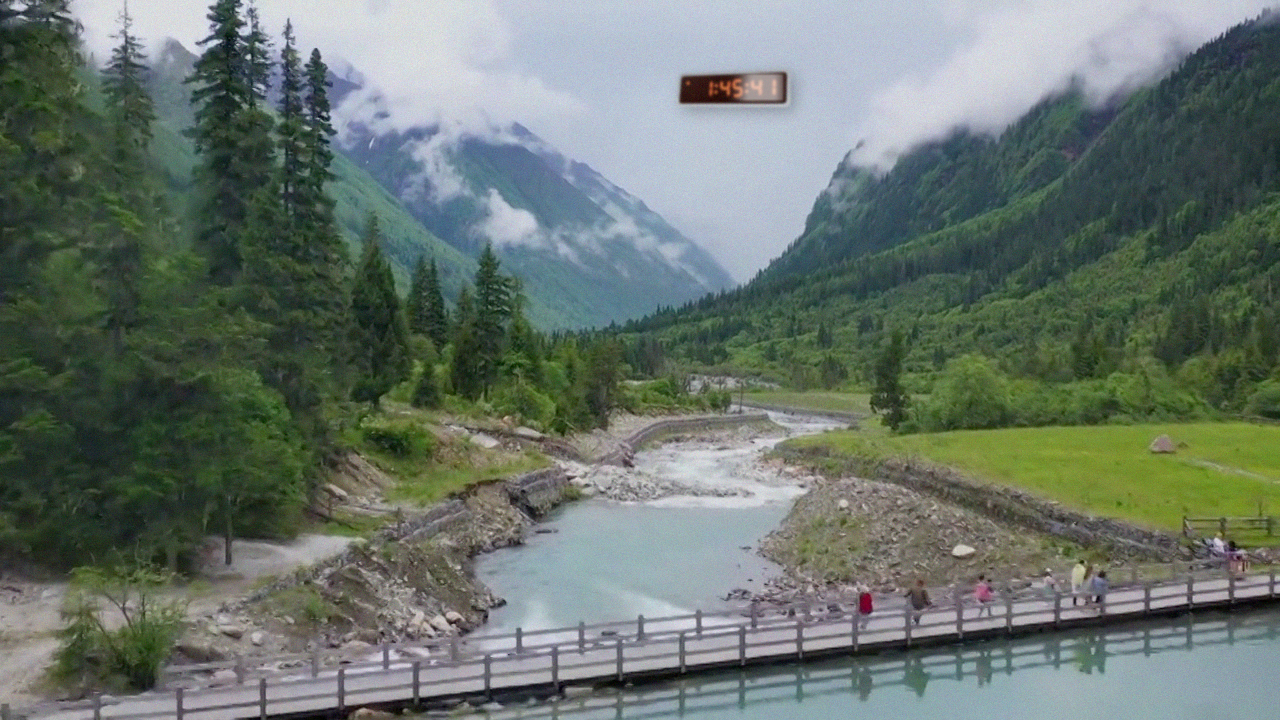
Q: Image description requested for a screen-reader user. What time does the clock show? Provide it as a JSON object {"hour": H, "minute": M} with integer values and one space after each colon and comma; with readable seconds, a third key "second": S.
{"hour": 1, "minute": 45, "second": 41}
